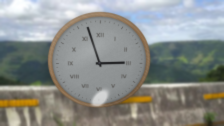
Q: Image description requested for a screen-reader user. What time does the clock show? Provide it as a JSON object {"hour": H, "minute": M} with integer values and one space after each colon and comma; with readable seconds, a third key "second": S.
{"hour": 2, "minute": 57}
